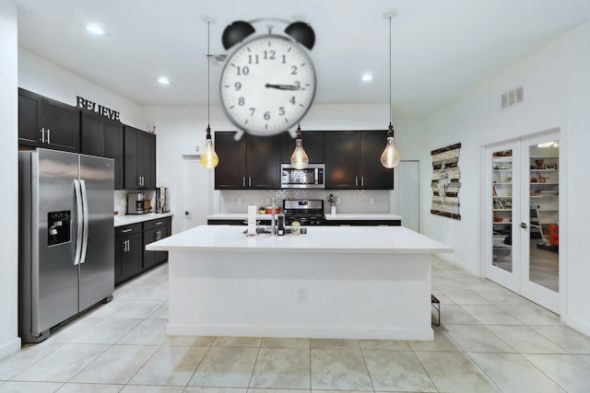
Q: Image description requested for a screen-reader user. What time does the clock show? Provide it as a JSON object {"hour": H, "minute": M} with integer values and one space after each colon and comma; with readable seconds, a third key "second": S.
{"hour": 3, "minute": 16}
